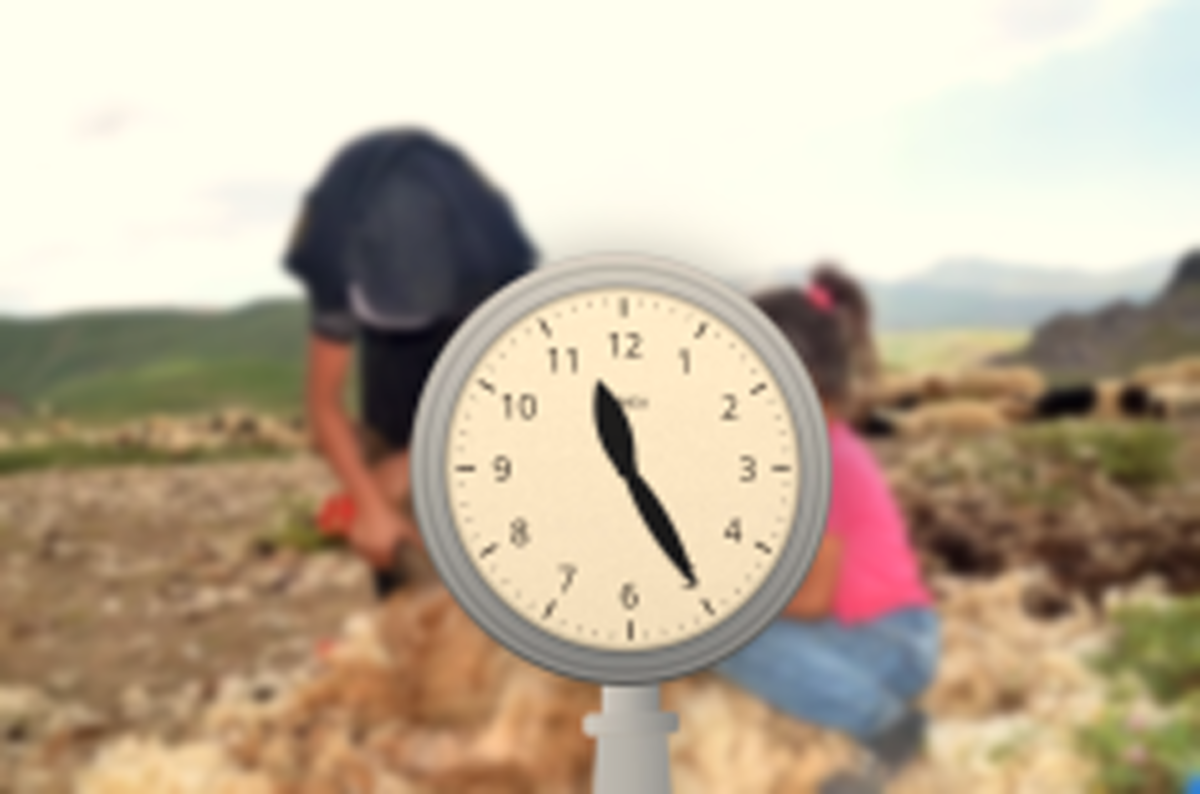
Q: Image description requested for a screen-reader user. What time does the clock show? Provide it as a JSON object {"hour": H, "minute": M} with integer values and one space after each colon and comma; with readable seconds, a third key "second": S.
{"hour": 11, "minute": 25}
